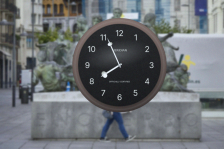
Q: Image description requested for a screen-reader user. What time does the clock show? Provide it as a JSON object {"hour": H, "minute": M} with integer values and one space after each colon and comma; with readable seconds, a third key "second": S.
{"hour": 7, "minute": 56}
